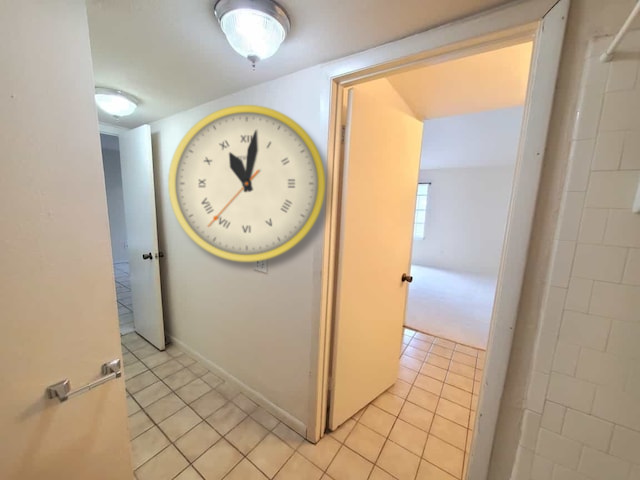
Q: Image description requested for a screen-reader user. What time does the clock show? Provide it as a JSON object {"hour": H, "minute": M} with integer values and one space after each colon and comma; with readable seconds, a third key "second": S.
{"hour": 11, "minute": 1, "second": 37}
